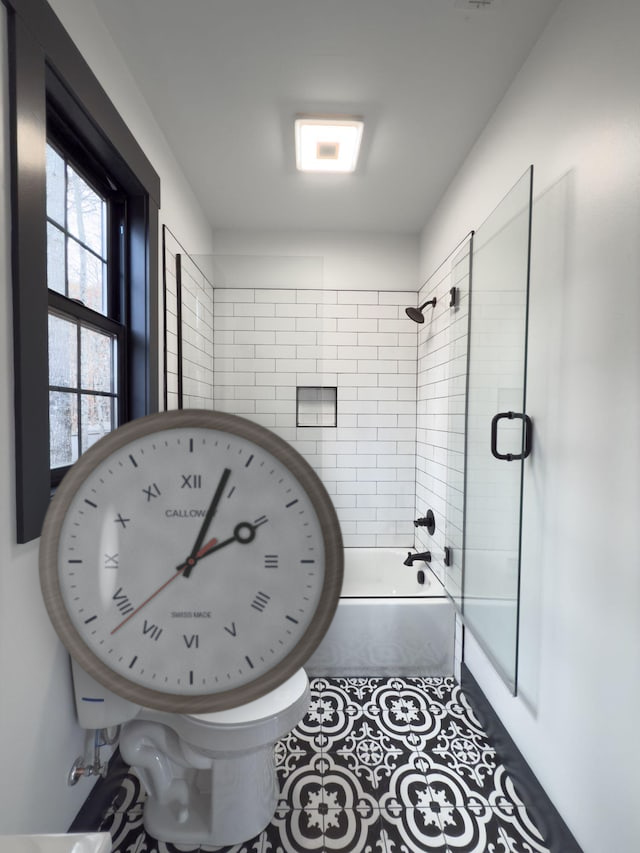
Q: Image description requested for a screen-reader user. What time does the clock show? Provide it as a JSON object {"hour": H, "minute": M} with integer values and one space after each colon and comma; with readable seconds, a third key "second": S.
{"hour": 2, "minute": 3, "second": 38}
